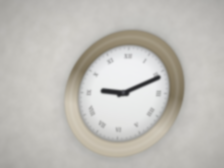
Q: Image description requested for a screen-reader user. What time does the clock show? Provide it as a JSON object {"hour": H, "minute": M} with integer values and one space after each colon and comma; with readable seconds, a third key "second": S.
{"hour": 9, "minute": 11}
